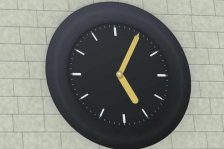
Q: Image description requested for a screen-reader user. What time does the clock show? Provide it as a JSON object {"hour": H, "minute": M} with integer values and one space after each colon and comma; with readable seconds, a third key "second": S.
{"hour": 5, "minute": 5}
